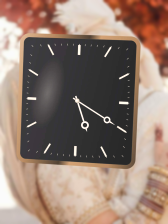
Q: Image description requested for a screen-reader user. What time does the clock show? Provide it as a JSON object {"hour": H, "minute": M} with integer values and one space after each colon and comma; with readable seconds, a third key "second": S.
{"hour": 5, "minute": 20}
